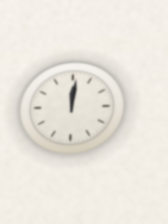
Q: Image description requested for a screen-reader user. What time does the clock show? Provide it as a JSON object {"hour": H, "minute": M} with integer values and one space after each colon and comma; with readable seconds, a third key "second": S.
{"hour": 12, "minute": 1}
